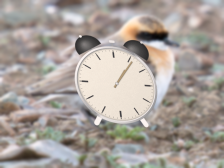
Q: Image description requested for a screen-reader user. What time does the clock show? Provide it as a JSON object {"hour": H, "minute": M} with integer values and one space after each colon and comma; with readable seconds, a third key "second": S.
{"hour": 1, "minute": 6}
